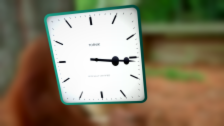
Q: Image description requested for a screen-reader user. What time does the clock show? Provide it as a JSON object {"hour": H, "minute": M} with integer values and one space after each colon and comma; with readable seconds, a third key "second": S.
{"hour": 3, "minute": 16}
